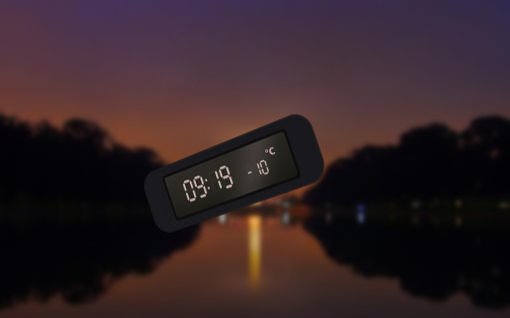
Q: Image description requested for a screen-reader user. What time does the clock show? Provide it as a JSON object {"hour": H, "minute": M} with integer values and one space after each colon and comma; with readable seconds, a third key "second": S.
{"hour": 9, "minute": 19}
